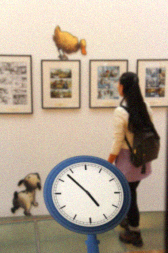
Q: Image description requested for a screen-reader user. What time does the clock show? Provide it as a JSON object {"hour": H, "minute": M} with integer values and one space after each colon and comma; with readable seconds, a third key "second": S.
{"hour": 4, "minute": 53}
